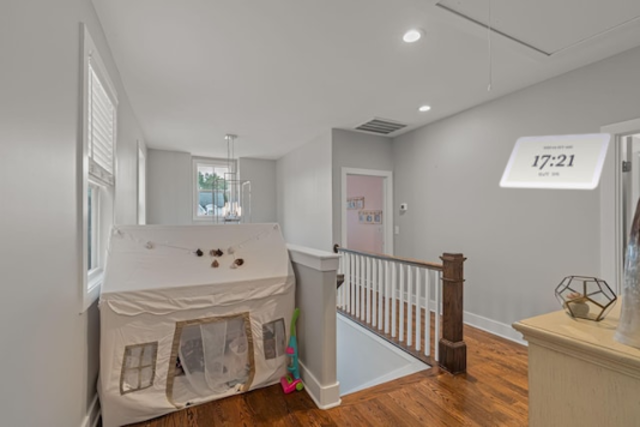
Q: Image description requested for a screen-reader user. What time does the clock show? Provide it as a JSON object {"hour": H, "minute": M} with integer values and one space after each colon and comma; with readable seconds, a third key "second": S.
{"hour": 17, "minute": 21}
